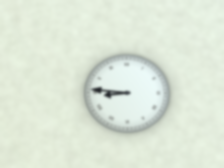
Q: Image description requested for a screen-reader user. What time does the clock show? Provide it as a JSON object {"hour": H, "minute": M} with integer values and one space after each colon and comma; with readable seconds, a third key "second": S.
{"hour": 8, "minute": 46}
